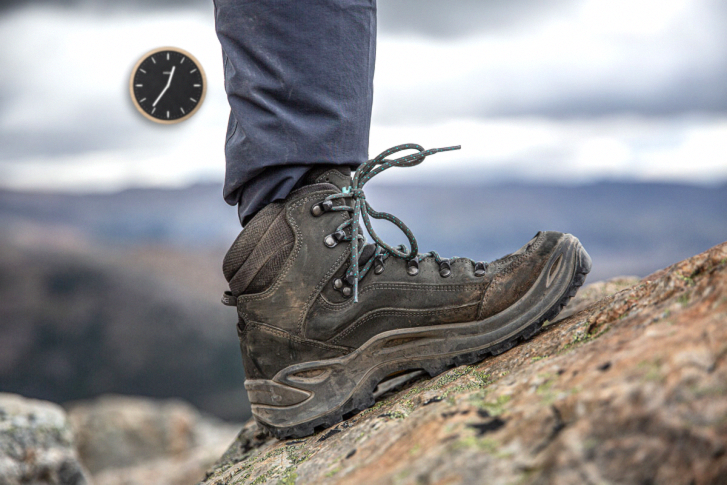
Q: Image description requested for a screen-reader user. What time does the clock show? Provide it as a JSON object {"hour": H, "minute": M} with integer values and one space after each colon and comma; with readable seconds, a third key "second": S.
{"hour": 12, "minute": 36}
